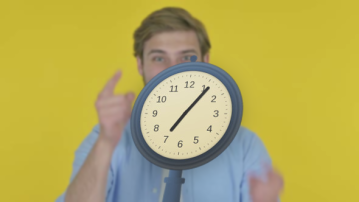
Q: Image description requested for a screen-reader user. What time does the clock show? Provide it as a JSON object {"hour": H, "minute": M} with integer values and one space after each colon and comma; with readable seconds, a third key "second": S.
{"hour": 7, "minute": 6}
